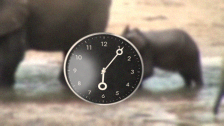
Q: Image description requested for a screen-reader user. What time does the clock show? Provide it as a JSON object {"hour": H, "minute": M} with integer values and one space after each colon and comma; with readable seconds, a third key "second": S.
{"hour": 6, "minute": 6}
